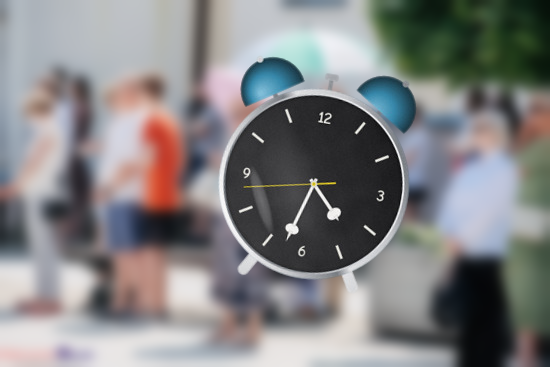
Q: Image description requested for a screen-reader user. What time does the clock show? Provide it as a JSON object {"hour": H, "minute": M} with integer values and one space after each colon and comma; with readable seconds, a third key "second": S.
{"hour": 4, "minute": 32, "second": 43}
